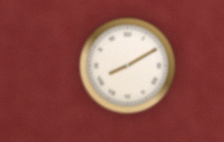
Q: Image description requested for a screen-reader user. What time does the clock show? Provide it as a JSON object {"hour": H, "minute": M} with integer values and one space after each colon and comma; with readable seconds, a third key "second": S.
{"hour": 8, "minute": 10}
